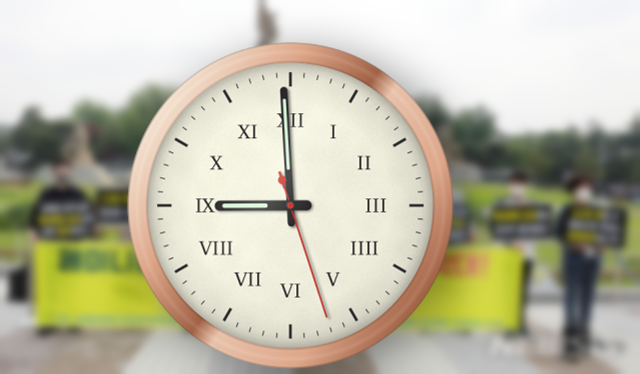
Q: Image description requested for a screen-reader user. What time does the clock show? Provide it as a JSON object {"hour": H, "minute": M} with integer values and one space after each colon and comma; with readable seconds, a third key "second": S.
{"hour": 8, "minute": 59, "second": 27}
